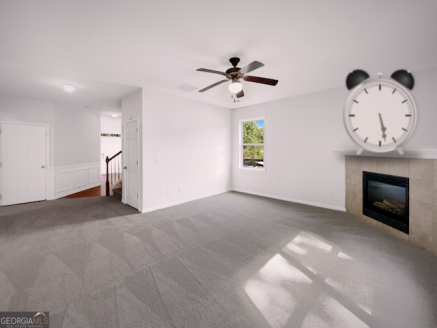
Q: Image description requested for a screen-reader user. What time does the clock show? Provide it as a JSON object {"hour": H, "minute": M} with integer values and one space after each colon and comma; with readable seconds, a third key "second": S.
{"hour": 5, "minute": 28}
